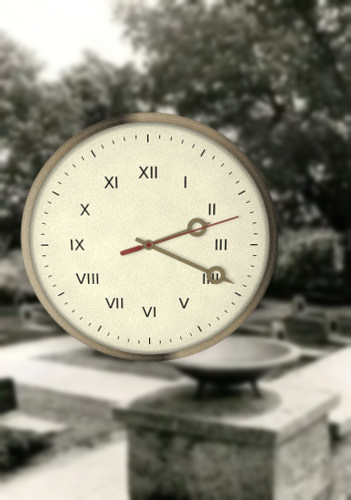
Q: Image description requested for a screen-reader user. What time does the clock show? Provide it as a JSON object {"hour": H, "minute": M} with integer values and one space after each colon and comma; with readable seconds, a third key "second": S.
{"hour": 2, "minute": 19, "second": 12}
